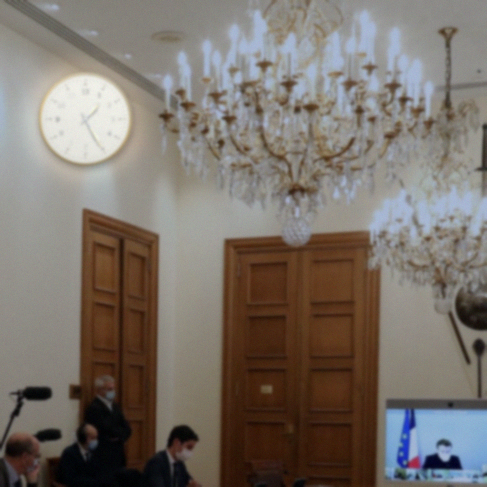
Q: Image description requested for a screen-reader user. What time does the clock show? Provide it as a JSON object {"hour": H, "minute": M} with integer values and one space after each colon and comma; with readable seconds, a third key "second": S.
{"hour": 1, "minute": 25}
